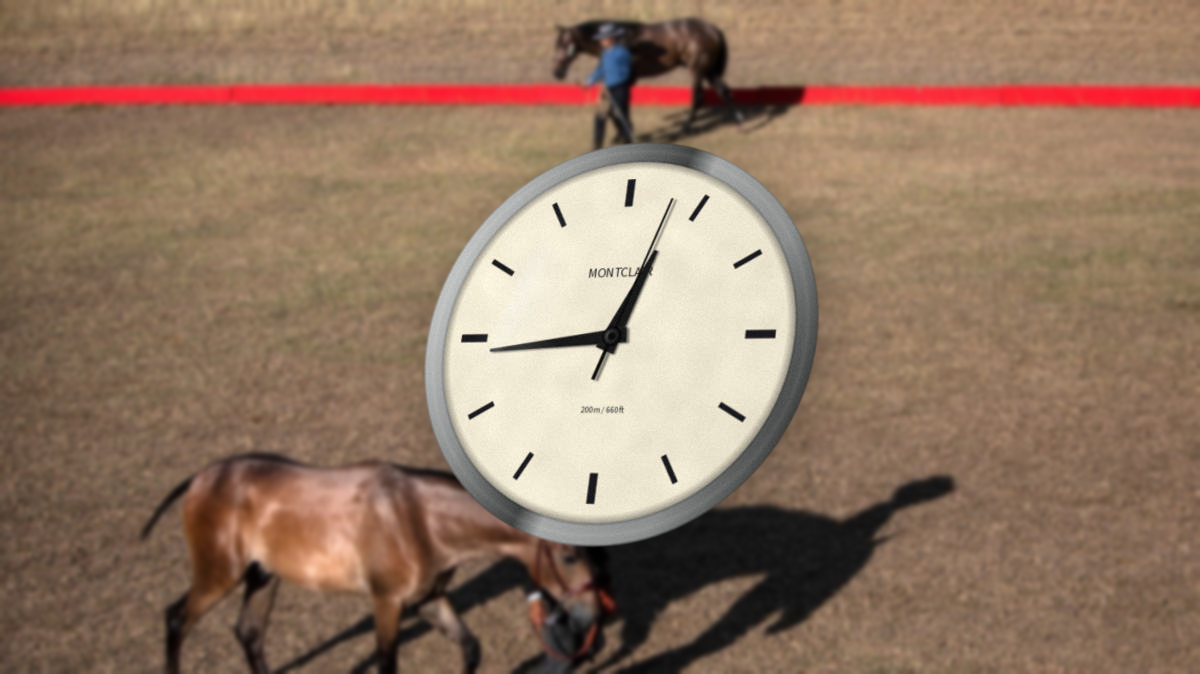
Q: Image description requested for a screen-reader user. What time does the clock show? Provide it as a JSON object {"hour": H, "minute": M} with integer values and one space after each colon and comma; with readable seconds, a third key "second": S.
{"hour": 12, "minute": 44, "second": 3}
